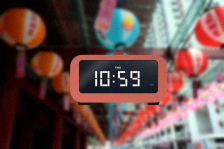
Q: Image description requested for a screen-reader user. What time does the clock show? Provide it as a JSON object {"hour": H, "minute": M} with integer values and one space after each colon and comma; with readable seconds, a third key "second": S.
{"hour": 10, "minute": 59}
